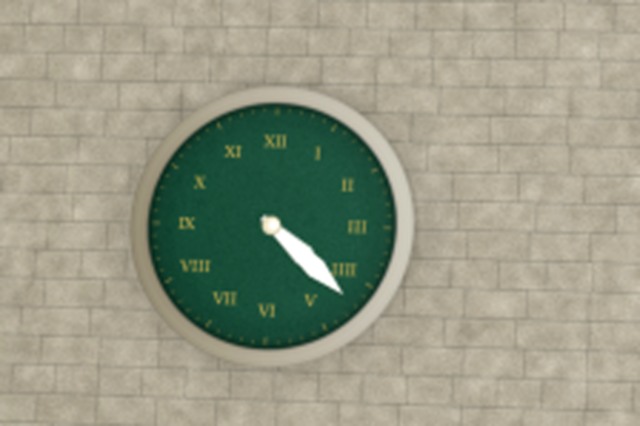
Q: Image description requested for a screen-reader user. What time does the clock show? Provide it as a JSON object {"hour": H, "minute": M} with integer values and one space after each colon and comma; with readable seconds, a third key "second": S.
{"hour": 4, "minute": 22}
